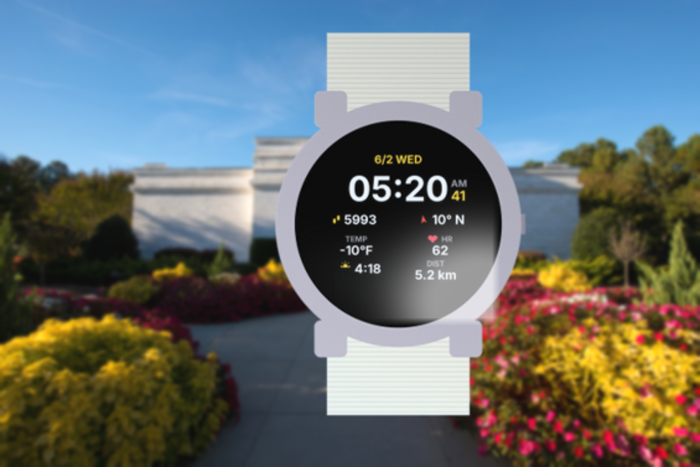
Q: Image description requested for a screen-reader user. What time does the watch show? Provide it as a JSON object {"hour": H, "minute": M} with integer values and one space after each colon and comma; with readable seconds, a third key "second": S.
{"hour": 5, "minute": 20, "second": 41}
